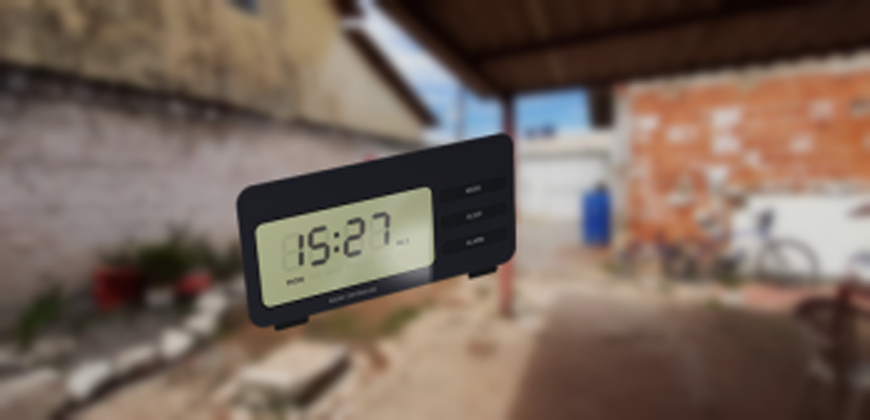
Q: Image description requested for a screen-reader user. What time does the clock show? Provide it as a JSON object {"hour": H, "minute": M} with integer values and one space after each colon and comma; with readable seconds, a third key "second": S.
{"hour": 15, "minute": 27}
